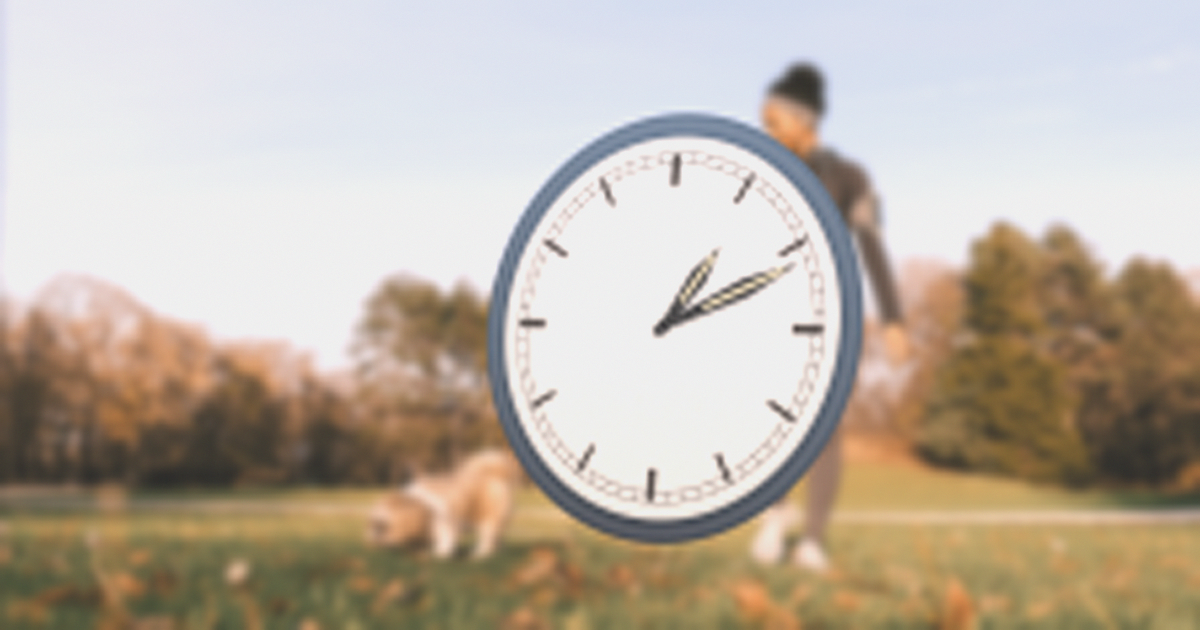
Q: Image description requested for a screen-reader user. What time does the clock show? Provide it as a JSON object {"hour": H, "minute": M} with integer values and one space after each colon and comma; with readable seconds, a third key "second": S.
{"hour": 1, "minute": 11}
